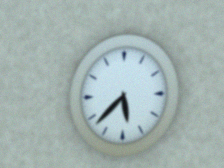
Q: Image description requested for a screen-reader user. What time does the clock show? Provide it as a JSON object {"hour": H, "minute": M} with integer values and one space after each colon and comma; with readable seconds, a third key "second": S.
{"hour": 5, "minute": 38}
